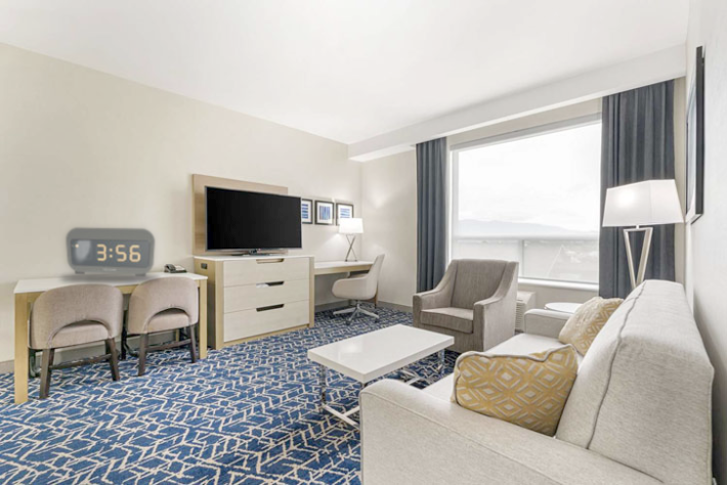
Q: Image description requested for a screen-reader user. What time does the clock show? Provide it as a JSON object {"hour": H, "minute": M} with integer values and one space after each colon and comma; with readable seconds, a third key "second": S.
{"hour": 3, "minute": 56}
